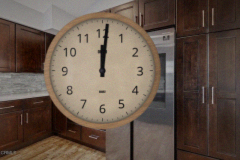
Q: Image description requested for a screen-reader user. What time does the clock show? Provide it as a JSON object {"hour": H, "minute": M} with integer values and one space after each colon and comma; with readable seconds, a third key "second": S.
{"hour": 12, "minute": 1}
